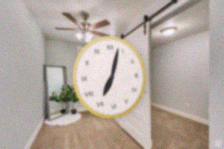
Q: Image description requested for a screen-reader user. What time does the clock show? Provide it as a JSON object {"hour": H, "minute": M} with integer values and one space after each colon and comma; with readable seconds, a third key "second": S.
{"hour": 7, "minute": 3}
